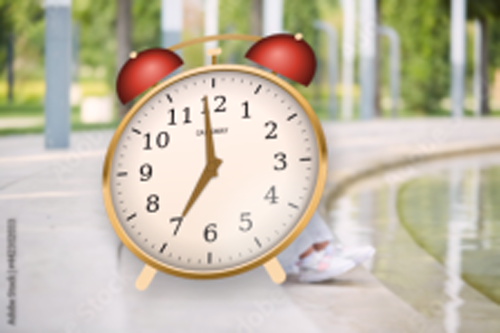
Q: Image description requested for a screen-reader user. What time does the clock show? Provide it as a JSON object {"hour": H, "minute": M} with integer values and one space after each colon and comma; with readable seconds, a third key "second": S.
{"hour": 6, "minute": 59}
